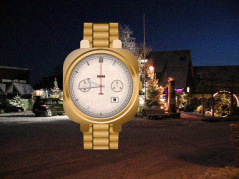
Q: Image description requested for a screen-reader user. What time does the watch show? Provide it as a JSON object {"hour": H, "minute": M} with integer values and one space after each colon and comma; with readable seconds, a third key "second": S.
{"hour": 9, "minute": 44}
